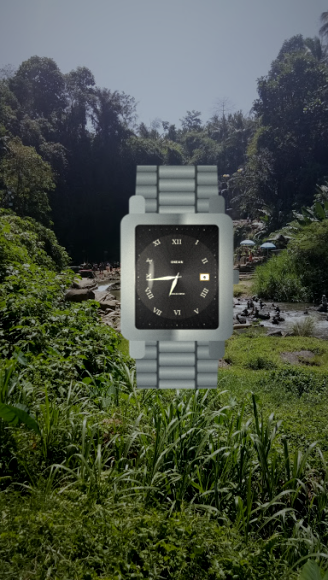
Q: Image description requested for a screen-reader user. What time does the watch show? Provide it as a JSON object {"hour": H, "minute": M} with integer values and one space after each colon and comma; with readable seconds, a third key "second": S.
{"hour": 6, "minute": 44}
